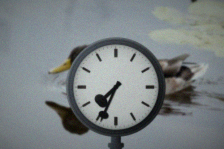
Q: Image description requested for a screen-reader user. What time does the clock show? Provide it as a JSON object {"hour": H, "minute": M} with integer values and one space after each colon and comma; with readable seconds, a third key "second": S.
{"hour": 7, "minute": 34}
